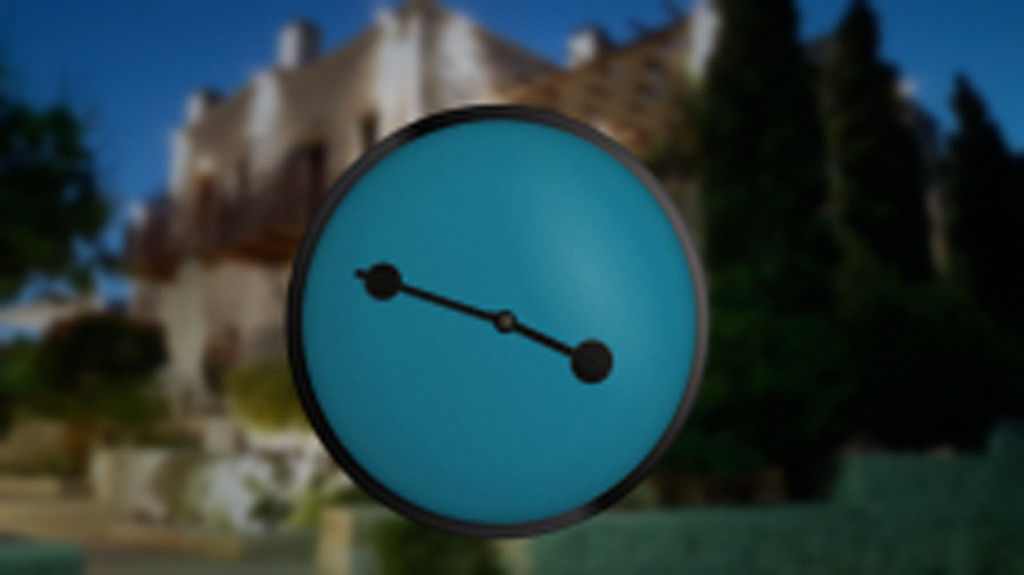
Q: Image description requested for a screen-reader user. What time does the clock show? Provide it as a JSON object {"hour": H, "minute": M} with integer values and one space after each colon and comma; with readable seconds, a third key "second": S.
{"hour": 3, "minute": 48}
